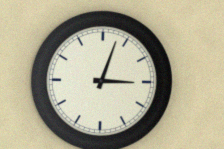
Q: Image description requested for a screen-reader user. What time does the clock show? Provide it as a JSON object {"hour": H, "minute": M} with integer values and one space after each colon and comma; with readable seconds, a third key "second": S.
{"hour": 3, "minute": 3}
